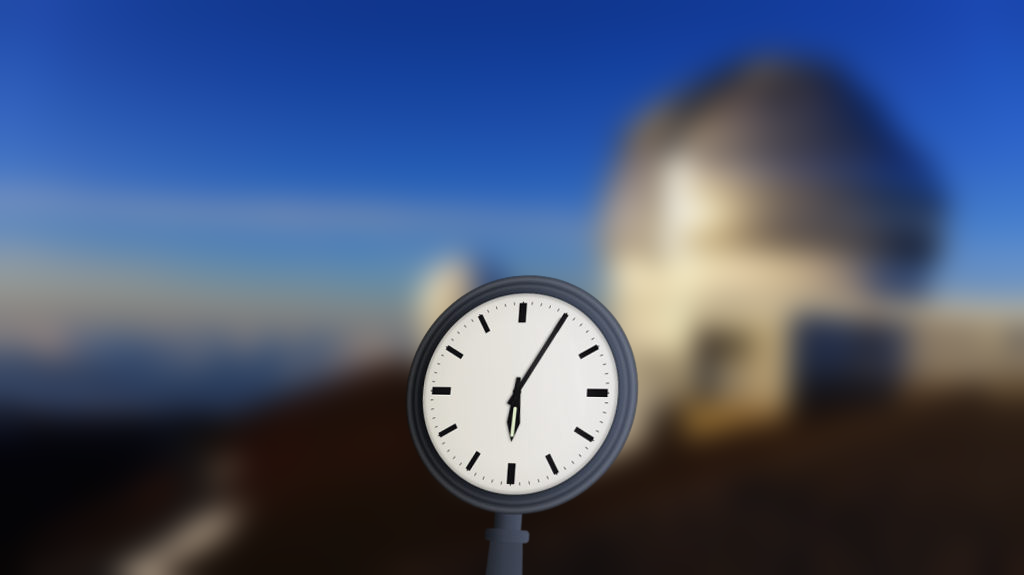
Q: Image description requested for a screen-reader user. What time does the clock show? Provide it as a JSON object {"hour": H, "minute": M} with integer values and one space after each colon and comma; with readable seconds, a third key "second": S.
{"hour": 6, "minute": 5}
